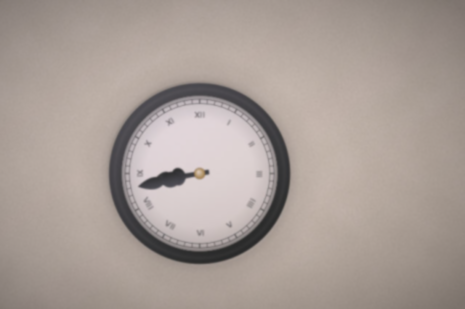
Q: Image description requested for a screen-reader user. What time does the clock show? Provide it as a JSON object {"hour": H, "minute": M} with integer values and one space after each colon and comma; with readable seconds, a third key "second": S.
{"hour": 8, "minute": 43}
